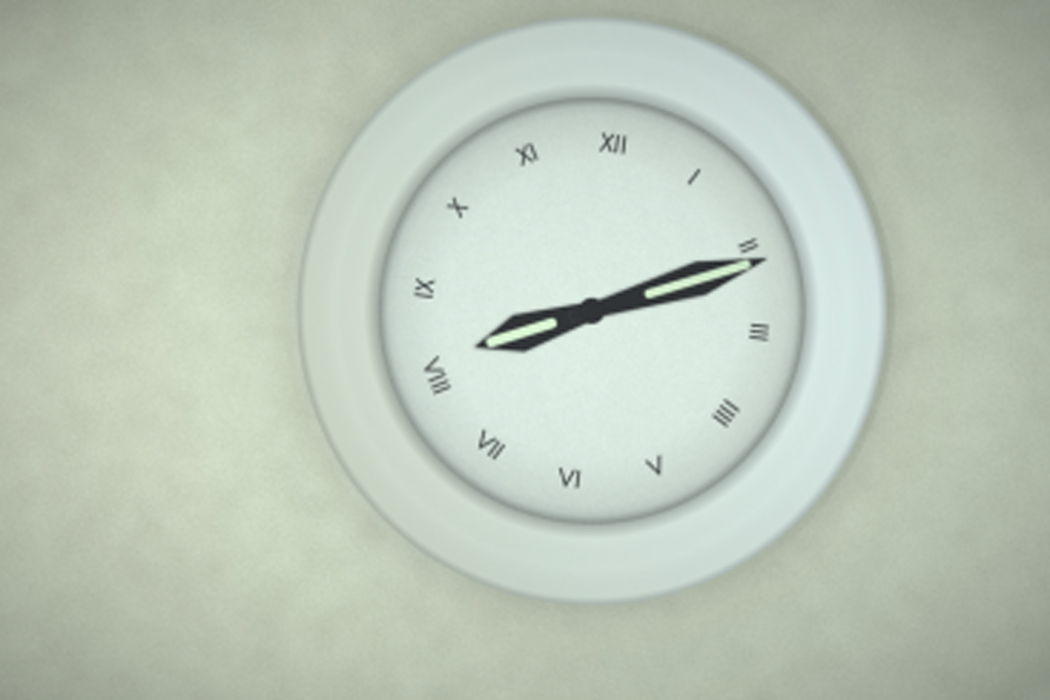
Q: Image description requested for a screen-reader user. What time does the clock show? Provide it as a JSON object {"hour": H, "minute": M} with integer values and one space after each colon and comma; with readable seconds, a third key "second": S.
{"hour": 8, "minute": 11}
